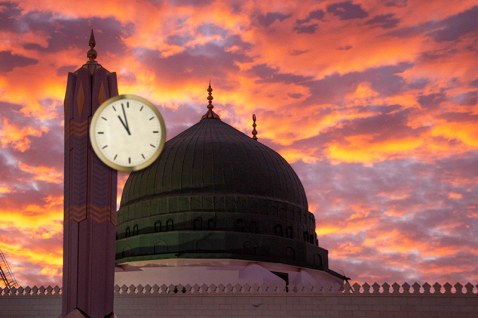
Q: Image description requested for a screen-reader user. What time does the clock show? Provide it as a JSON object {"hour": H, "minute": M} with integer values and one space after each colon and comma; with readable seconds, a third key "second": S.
{"hour": 10, "minute": 58}
